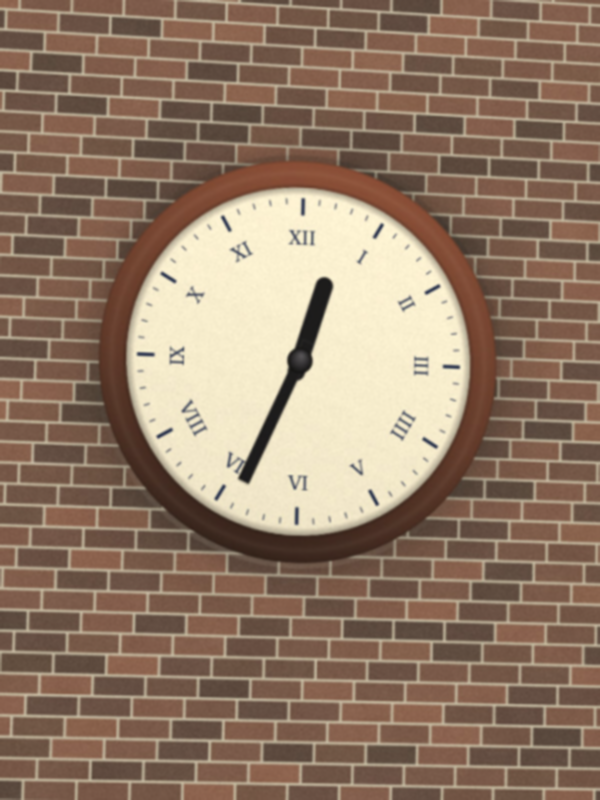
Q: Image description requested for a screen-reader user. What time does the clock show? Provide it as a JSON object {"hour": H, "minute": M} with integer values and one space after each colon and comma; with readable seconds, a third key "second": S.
{"hour": 12, "minute": 34}
